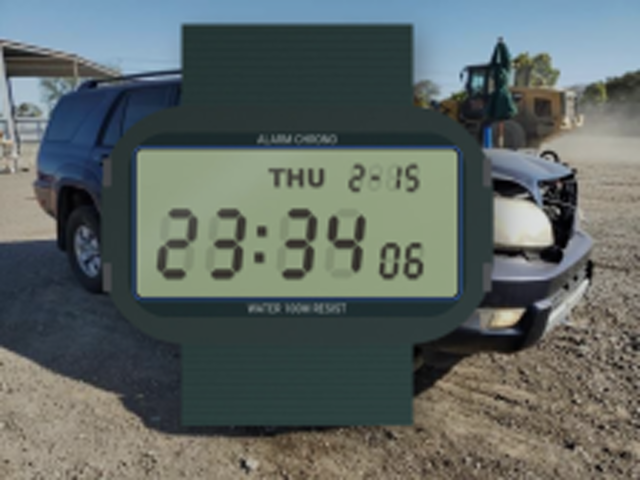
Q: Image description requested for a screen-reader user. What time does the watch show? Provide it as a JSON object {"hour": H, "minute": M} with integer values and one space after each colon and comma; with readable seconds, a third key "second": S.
{"hour": 23, "minute": 34, "second": 6}
